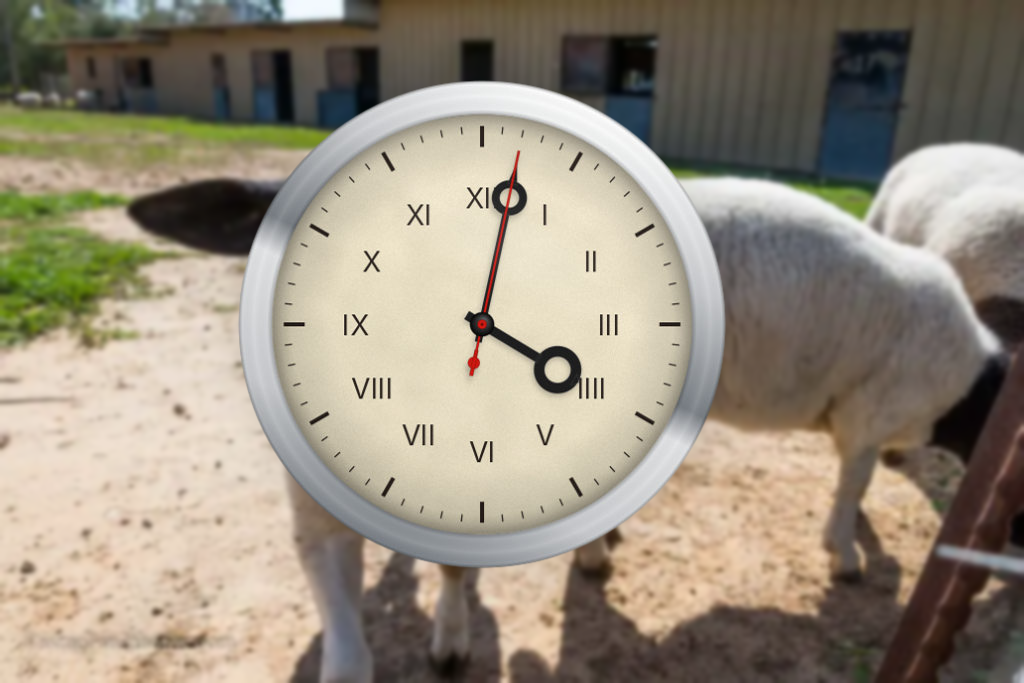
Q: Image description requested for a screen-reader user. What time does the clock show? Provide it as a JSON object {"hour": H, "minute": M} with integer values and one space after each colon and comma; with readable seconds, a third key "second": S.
{"hour": 4, "minute": 2, "second": 2}
